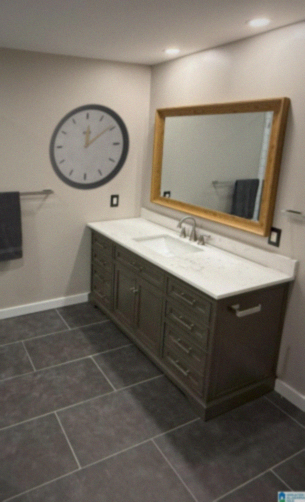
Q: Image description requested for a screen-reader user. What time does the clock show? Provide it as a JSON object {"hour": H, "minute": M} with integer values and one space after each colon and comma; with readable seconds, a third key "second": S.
{"hour": 12, "minute": 9}
